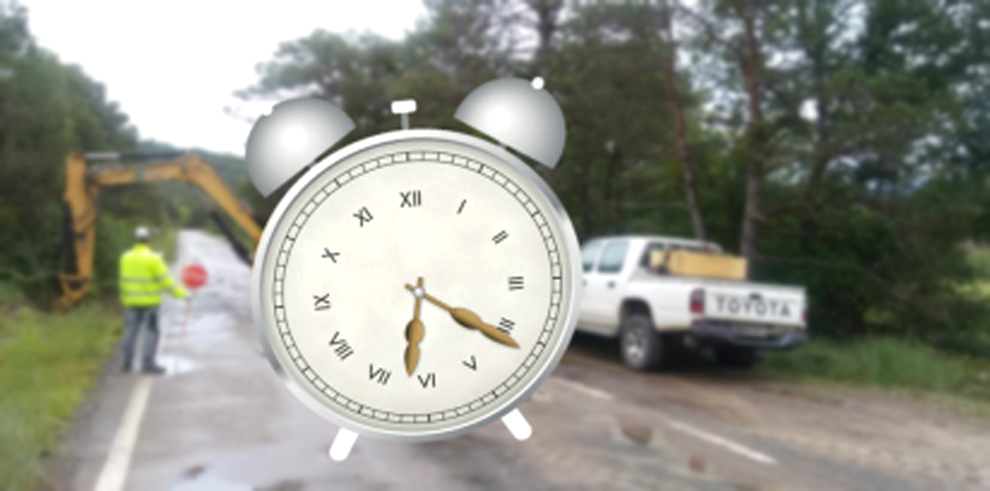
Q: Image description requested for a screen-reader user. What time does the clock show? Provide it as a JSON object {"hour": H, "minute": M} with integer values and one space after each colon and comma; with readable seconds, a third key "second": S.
{"hour": 6, "minute": 21}
